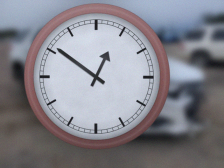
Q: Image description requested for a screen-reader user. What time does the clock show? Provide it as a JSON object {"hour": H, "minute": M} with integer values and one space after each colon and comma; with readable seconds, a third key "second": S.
{"hour": 12, "minute": 51}
